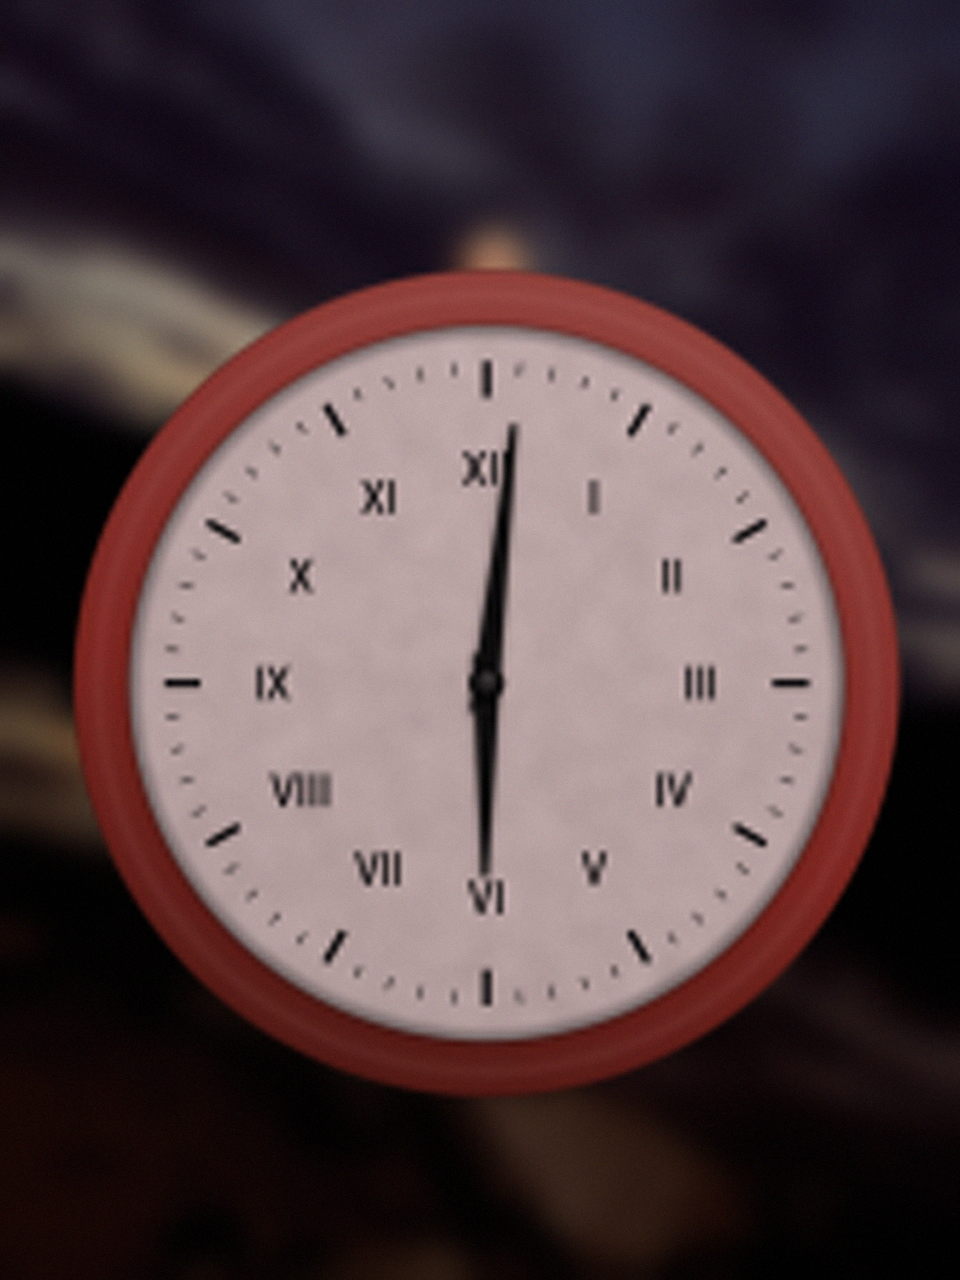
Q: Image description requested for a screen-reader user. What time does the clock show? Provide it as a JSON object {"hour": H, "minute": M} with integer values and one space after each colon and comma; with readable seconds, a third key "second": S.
{"hour": 6, "minute": 1}
